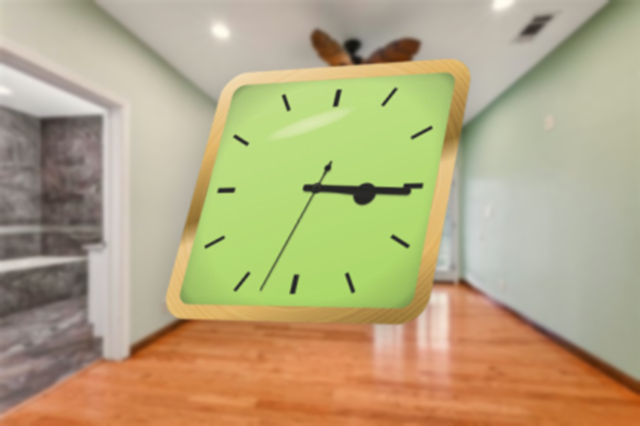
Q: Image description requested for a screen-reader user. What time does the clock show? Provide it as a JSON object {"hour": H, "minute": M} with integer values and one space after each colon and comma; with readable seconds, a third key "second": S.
{"hour": 3, "minute": 15, "second": 33}
